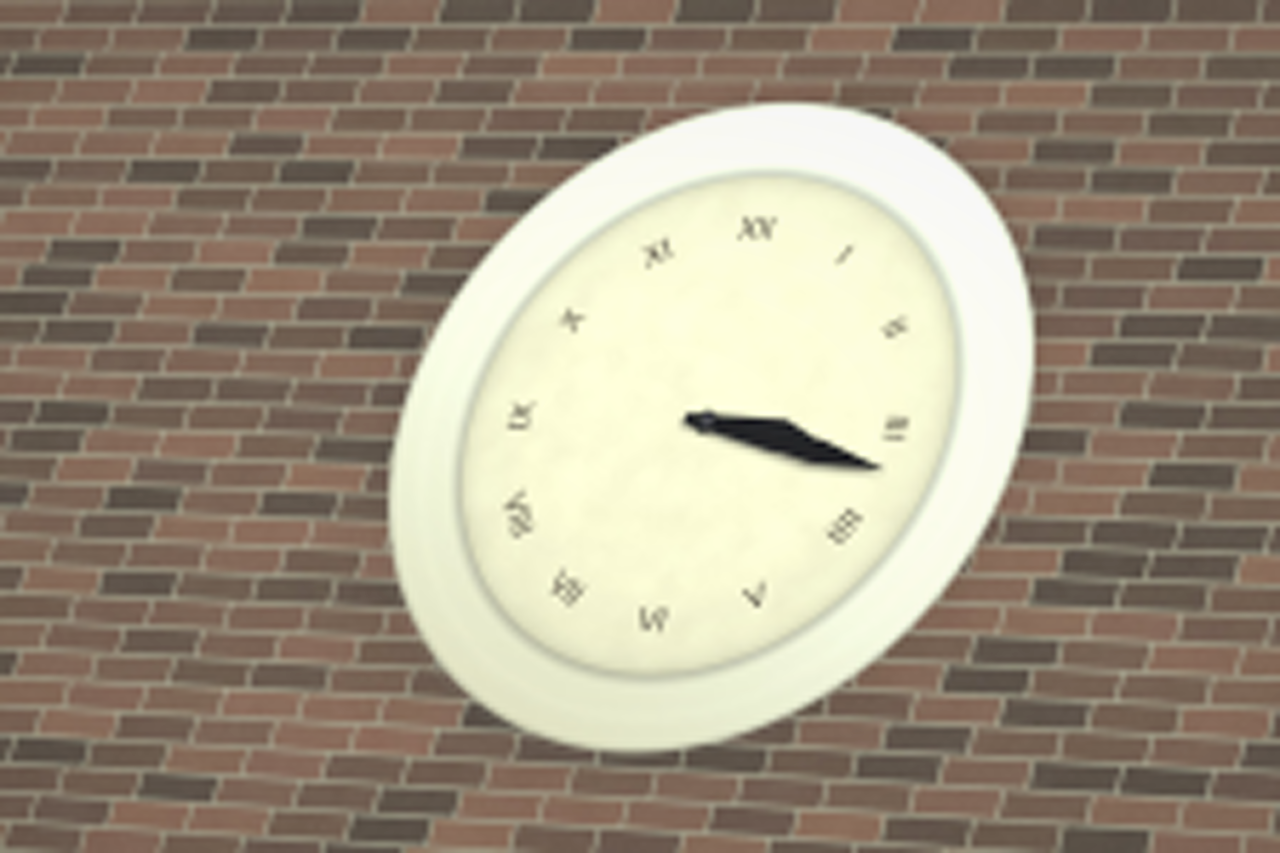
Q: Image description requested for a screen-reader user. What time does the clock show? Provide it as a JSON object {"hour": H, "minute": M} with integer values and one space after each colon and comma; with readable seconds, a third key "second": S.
{"hour": 3, "minute": 17}
